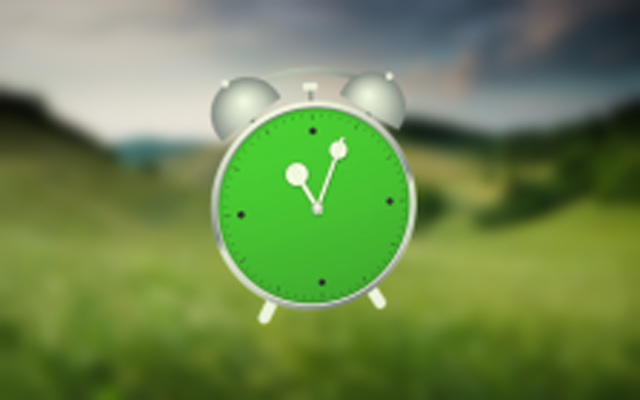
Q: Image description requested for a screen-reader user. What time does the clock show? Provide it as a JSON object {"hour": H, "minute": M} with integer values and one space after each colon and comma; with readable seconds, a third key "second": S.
{"hour": 11, "minute": 4}
